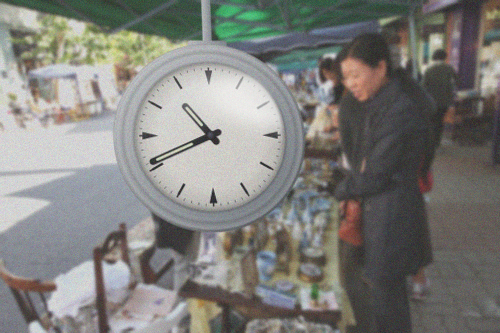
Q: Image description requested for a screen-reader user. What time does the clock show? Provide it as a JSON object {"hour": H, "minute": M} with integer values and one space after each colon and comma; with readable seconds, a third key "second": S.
{"hour": 10, "minute": 41}
